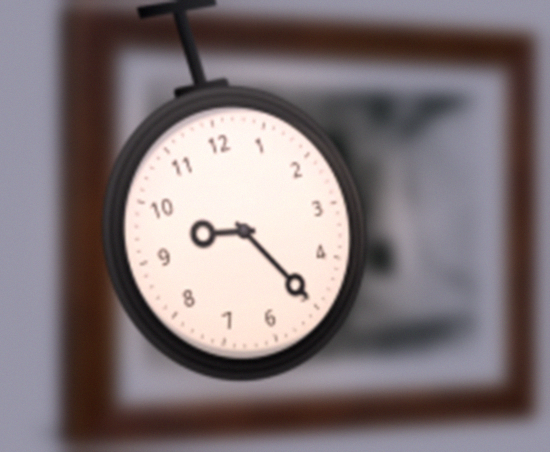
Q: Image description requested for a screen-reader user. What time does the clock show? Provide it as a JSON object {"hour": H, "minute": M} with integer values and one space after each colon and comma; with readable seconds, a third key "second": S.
{"hour": 9, "minute": 25}
